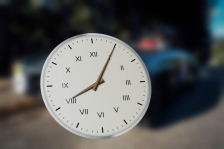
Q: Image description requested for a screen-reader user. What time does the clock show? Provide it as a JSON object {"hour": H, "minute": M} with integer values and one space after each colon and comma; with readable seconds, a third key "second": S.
{"hour": 8, "minute": 5}
